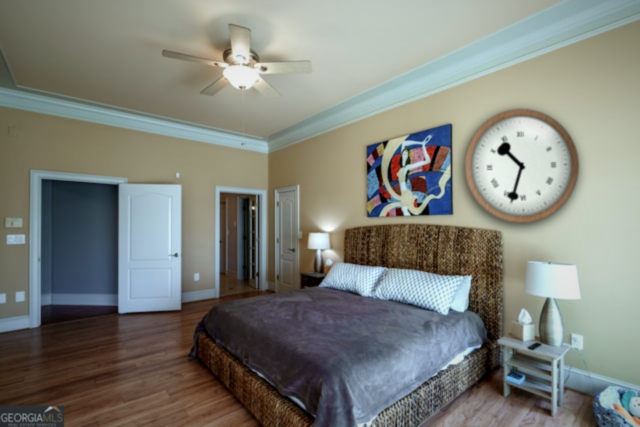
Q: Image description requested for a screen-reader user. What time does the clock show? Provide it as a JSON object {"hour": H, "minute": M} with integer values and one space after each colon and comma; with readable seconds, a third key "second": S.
{"hour": 10, "minute": 33}
